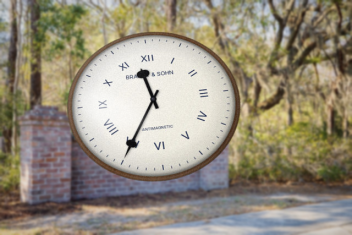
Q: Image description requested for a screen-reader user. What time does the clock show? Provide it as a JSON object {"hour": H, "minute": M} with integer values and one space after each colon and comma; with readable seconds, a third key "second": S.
{"hour": 11, "minute": 35}
